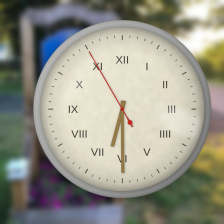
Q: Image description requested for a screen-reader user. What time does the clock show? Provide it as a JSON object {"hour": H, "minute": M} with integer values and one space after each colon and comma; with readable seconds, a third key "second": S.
{"hour": 6, "minute": 29, "second": 55}
